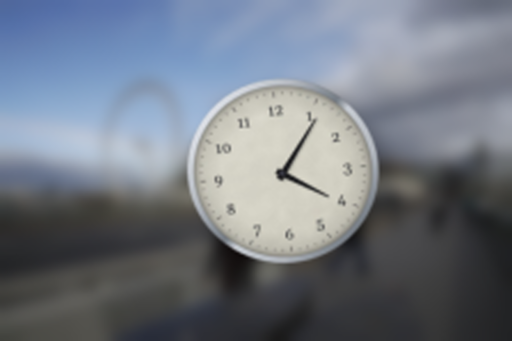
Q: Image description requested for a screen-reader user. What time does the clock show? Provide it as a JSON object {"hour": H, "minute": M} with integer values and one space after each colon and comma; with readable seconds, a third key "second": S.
{"hour": 4, "minute": 6}
